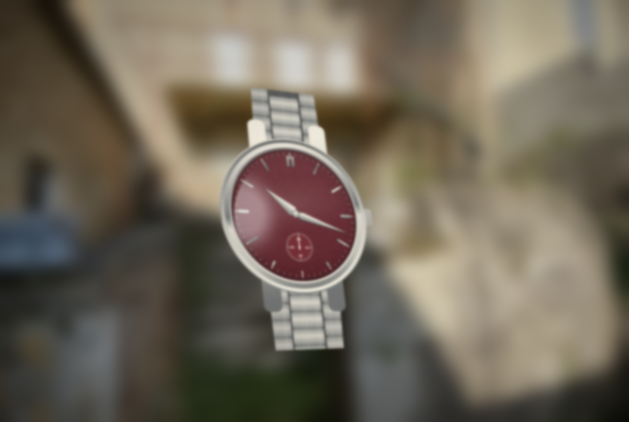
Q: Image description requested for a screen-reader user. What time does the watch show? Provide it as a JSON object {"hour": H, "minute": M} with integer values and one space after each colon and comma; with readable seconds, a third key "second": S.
{"hour": 10, "minute": 18}
